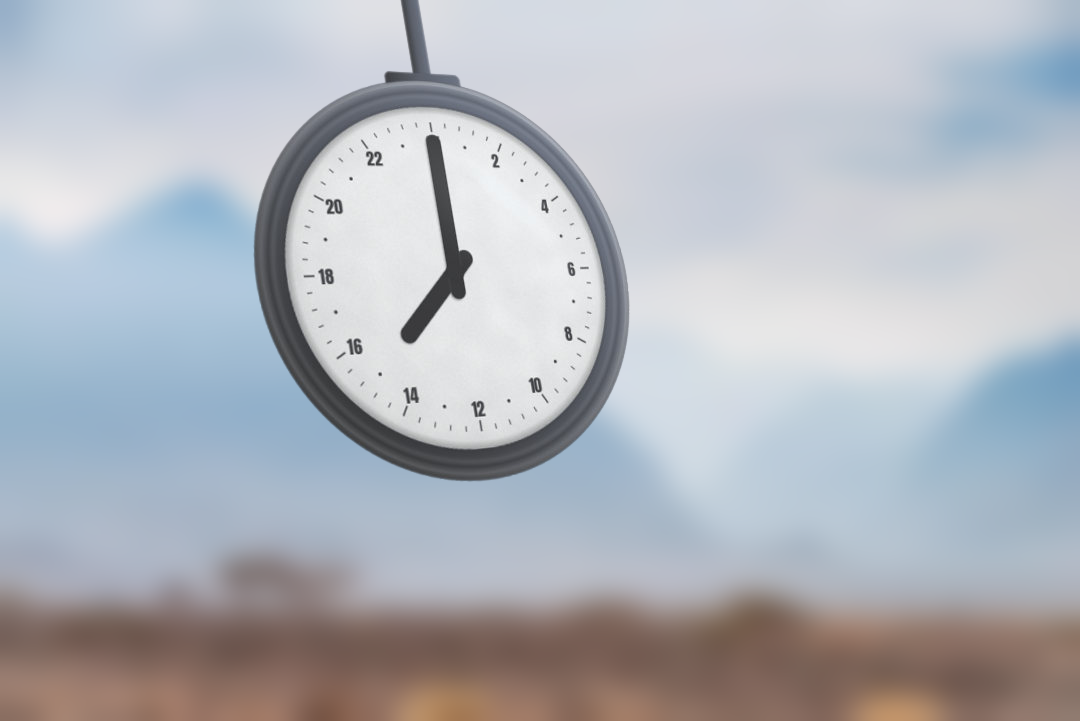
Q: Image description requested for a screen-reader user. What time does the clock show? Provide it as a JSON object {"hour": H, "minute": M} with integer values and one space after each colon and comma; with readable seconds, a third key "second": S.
{"hour": 15, "minute": 0}
